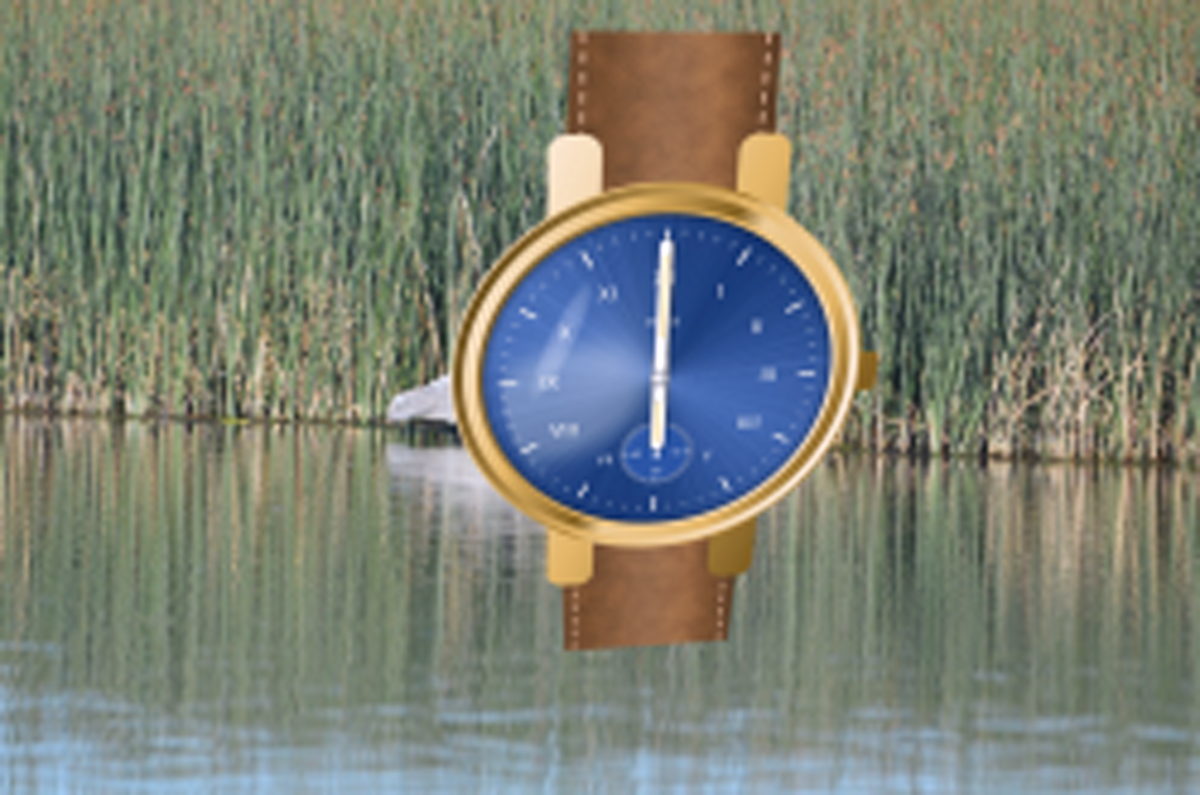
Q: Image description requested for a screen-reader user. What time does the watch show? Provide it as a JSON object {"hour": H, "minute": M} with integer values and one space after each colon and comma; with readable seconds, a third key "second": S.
{"hour": 6, "minute": 0}
